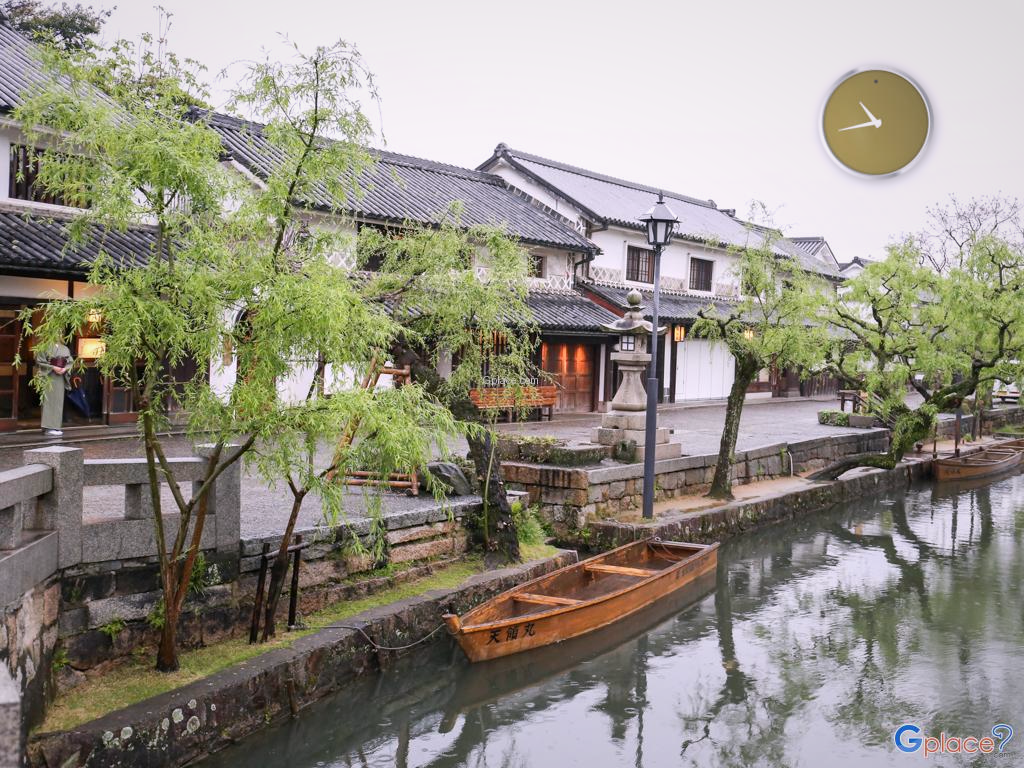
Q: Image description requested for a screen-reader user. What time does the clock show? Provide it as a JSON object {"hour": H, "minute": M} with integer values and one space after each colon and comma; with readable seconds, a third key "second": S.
{"hour": 10, "minute": 43}
